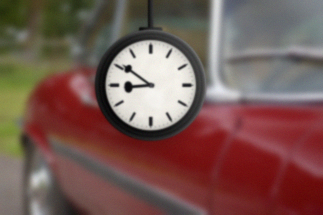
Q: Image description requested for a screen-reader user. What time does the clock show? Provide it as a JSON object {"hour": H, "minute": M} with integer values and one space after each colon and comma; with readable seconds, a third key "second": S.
{"hour": 8, "minute": 51}
